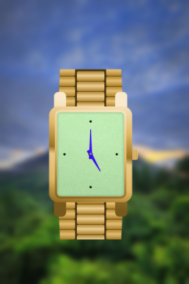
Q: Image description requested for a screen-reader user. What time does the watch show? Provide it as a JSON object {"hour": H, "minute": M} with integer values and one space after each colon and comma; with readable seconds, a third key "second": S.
{"hour": 5, "minute": 0}
